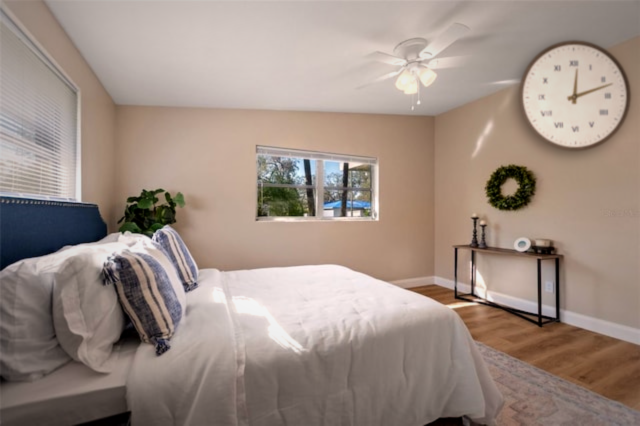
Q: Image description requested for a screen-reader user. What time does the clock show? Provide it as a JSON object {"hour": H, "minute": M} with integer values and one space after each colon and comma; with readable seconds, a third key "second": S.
{"hour": 12, "minute": 12}
